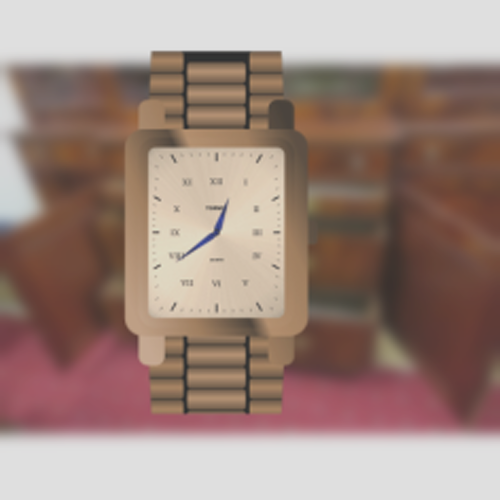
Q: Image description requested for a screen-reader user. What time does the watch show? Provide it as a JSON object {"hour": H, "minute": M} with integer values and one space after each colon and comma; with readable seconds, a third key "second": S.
{"hour": 12, "minute": 39}
